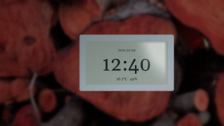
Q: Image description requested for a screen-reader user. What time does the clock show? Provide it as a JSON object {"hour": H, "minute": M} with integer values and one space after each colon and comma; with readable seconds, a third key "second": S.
{"hour": 12, "minute": 40}
